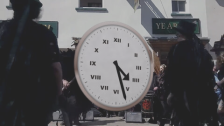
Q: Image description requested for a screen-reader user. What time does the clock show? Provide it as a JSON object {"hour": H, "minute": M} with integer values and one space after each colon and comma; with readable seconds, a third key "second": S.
{"hour": 4, "minute": 27}
